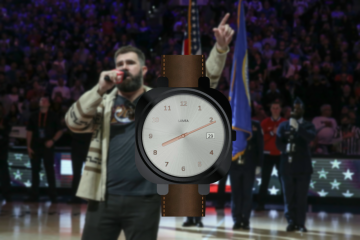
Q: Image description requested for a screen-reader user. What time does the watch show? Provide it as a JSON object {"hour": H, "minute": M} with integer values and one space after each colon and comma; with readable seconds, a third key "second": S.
{"hour": 8, "minute": 11}
